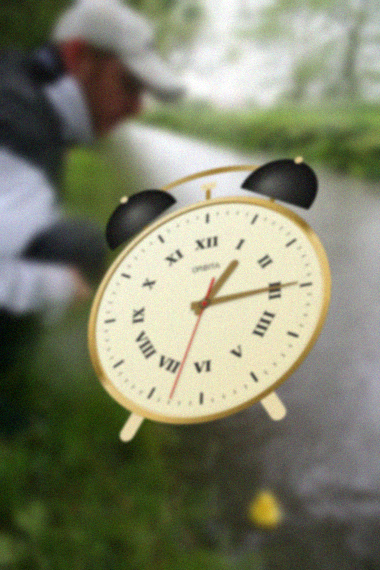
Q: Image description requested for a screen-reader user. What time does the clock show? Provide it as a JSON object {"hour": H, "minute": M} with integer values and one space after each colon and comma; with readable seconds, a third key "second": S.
{"hour": 1, "minute": 14, "second": 33}
